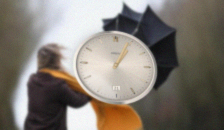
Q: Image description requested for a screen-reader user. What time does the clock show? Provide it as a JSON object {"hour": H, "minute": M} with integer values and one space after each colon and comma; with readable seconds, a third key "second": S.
{"hour": 1, "minute": 4}
